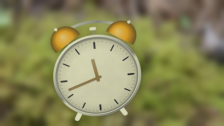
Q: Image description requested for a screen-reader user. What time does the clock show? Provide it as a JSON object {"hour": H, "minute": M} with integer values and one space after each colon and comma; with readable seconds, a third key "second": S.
{"hour": 11, "minute": 42}
